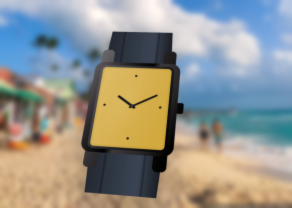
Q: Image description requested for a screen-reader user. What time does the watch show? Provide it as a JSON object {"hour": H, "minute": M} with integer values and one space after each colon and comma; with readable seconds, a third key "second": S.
{"hour": 10, "minute": 10}
